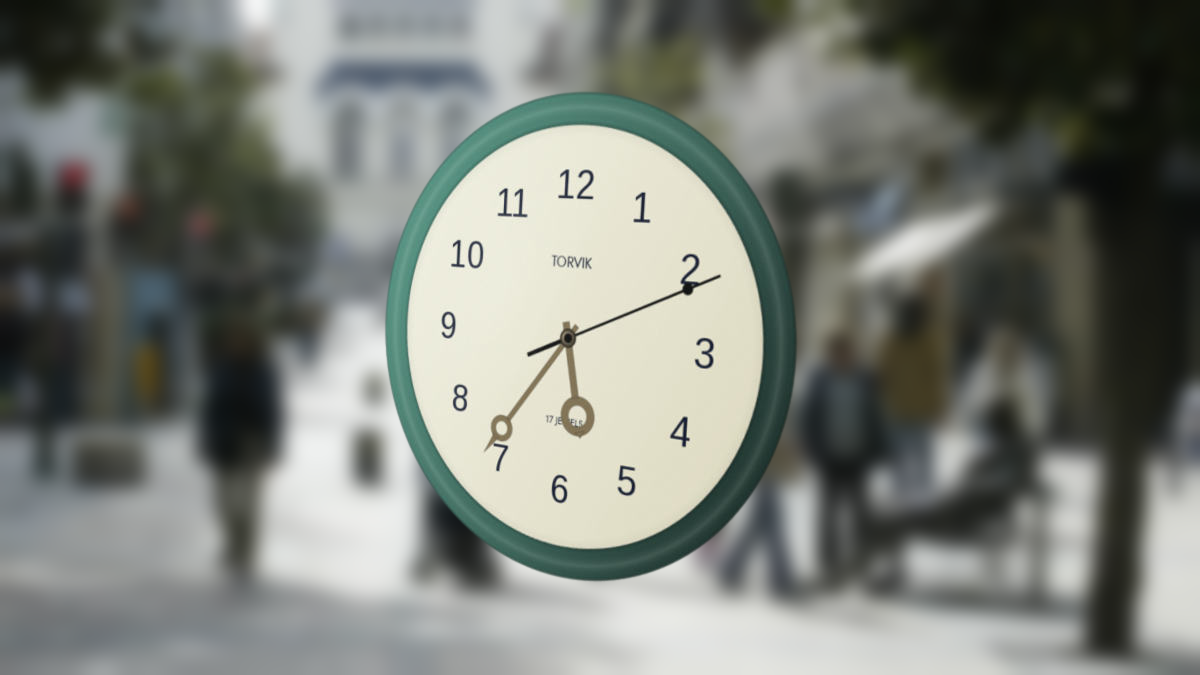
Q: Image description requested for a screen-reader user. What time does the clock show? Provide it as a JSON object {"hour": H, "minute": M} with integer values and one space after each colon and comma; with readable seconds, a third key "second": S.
{"hour": 5, "minute": 36, "second": 11}
